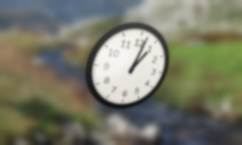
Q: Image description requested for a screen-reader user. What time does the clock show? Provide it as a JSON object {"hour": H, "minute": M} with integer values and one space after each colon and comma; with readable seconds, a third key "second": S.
{"hour": 1, "minute": 2}
